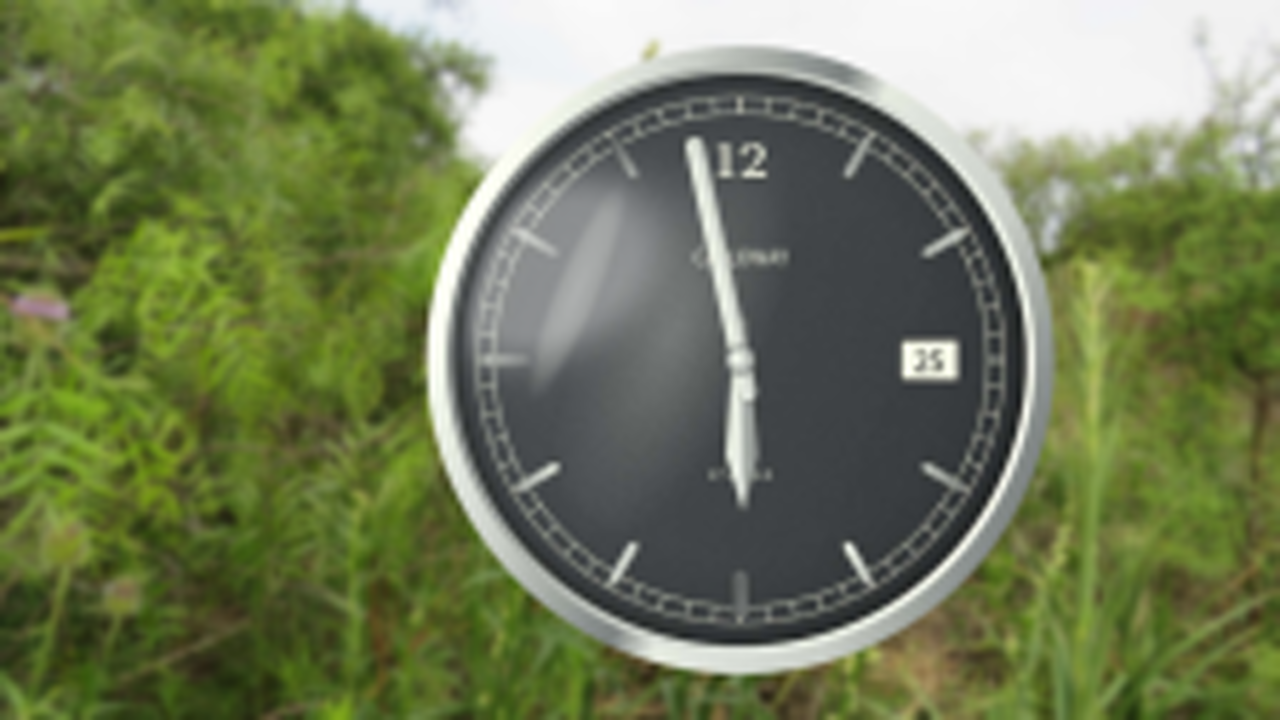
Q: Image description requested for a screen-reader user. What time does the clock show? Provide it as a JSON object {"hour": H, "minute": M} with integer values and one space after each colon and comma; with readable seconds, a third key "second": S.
{"hour": 5, "minute": 58}
